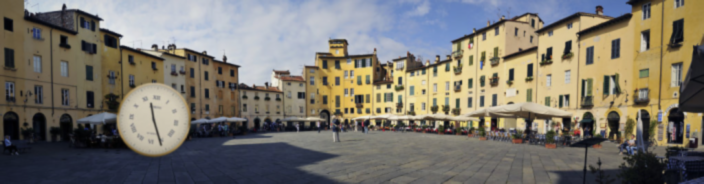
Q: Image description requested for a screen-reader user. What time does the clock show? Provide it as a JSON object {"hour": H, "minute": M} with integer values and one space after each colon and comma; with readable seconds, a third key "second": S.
{"hour": 11, "minute": 26}
